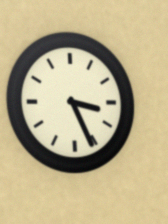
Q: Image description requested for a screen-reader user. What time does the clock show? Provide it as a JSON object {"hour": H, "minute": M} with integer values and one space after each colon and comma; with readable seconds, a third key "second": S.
{"hour": 3, "minute": 26}
